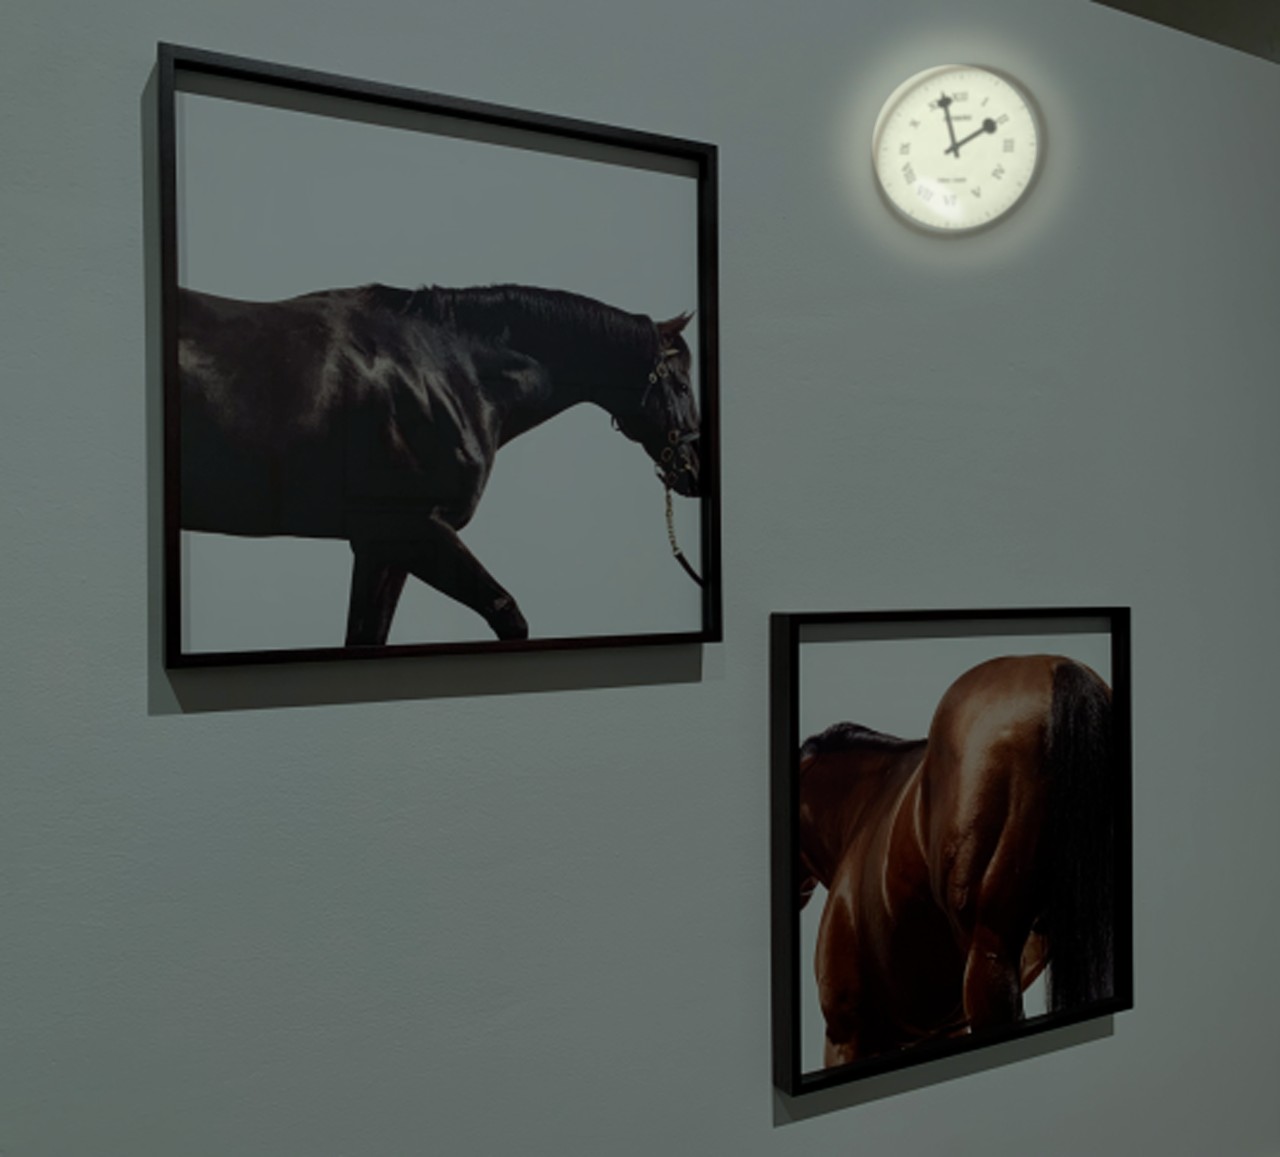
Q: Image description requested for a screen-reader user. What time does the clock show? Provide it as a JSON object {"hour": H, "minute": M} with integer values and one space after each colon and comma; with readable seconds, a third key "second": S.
{"hour": 1, "minute": 57}
